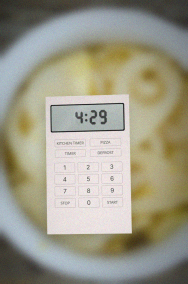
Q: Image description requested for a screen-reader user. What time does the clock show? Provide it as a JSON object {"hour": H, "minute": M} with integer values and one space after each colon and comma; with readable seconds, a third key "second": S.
{"hour": 4, "minute": 29}
